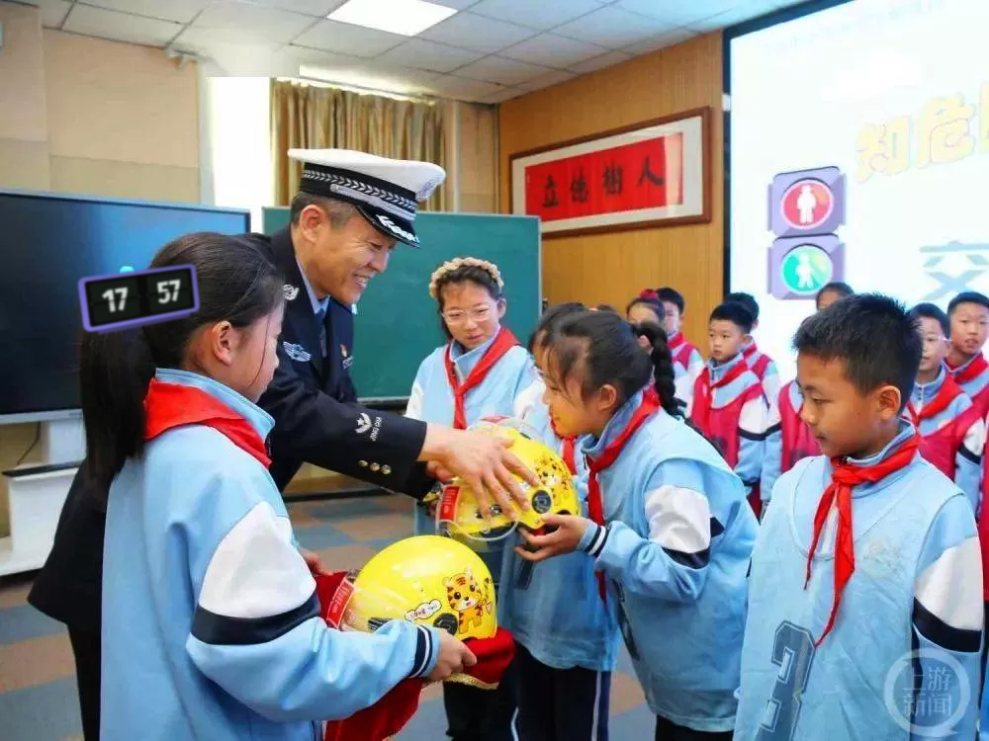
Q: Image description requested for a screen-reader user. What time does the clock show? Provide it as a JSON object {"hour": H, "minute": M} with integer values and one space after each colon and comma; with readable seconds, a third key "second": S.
{"hour": 17, "minute": 57}
